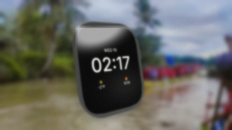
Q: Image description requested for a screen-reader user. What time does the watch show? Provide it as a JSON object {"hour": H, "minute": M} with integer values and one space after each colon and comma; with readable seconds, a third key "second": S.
{"hour": 2, "minute": 17}
